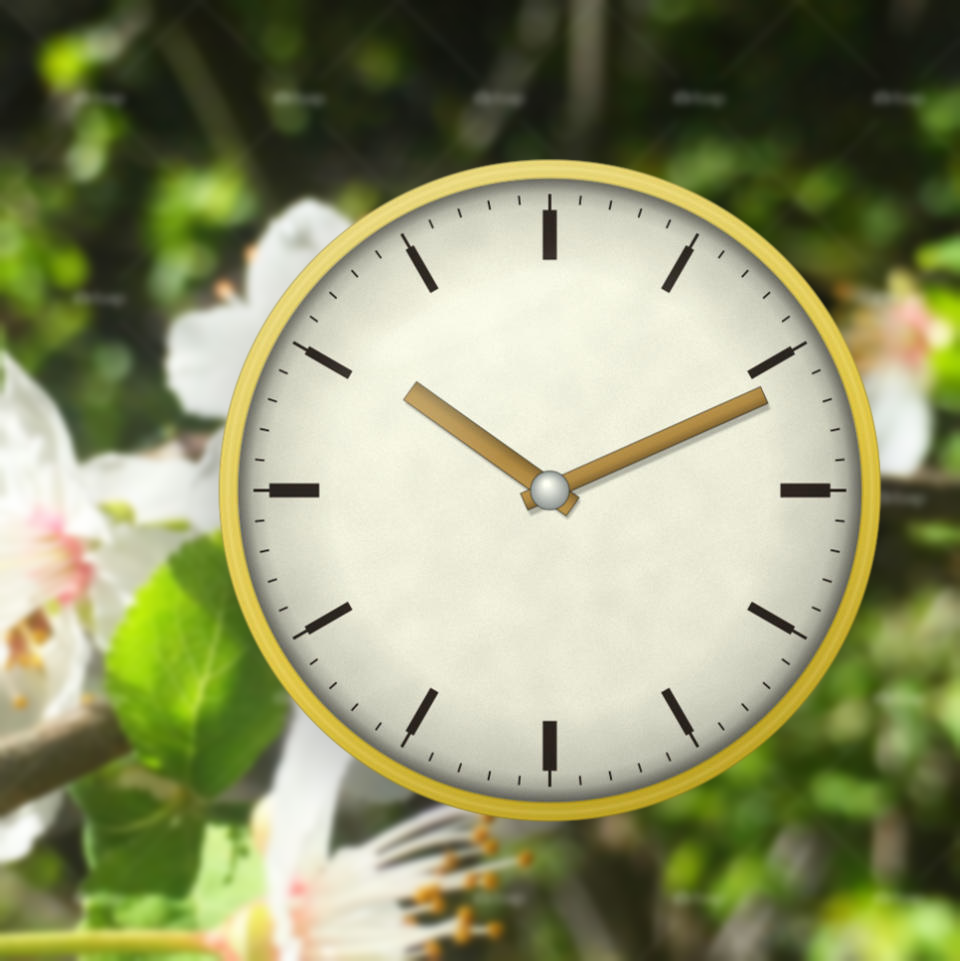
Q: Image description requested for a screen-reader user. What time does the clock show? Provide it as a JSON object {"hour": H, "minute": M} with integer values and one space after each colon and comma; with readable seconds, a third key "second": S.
{"hour": 10, "minute": 11}
